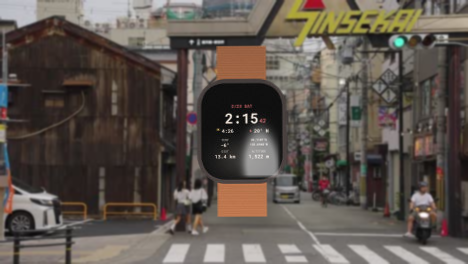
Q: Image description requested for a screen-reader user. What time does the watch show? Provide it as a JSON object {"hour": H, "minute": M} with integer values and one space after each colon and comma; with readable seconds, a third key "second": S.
{"hour": 2, "minute": 15}
